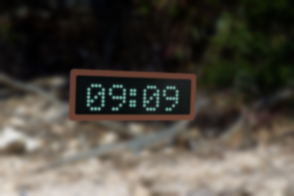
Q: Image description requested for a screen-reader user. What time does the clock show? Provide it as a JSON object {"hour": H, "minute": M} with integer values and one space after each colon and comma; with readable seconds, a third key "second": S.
{"hour": 9, "minute": 9}
